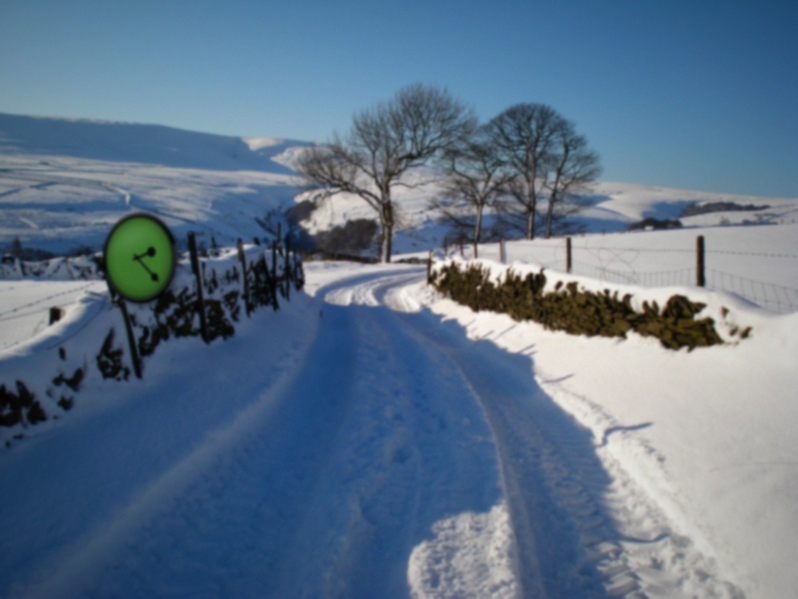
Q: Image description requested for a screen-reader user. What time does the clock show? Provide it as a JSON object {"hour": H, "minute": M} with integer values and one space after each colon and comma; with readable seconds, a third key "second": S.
{"hour": 2, "minute": 22}
